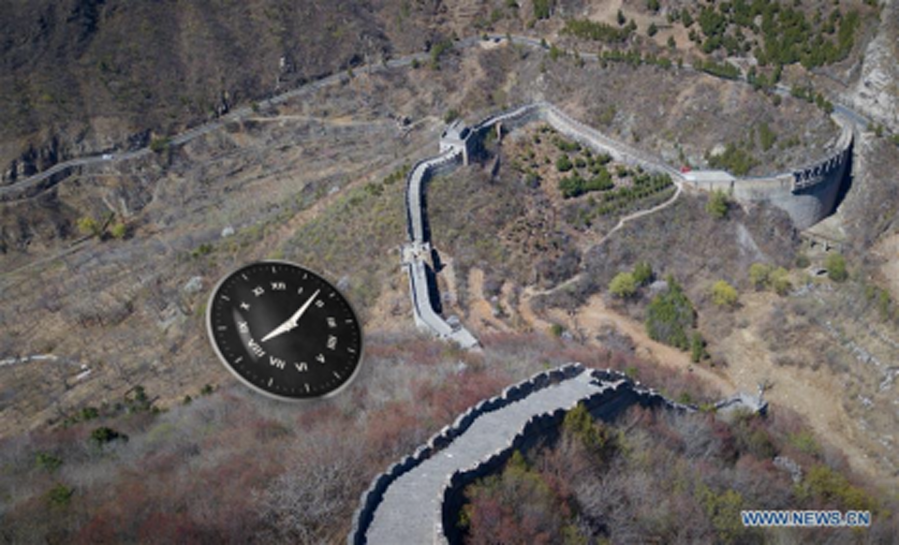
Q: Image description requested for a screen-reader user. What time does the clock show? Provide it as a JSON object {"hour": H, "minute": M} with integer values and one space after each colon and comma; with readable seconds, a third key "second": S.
{"hour": 8, "minute": 8}
